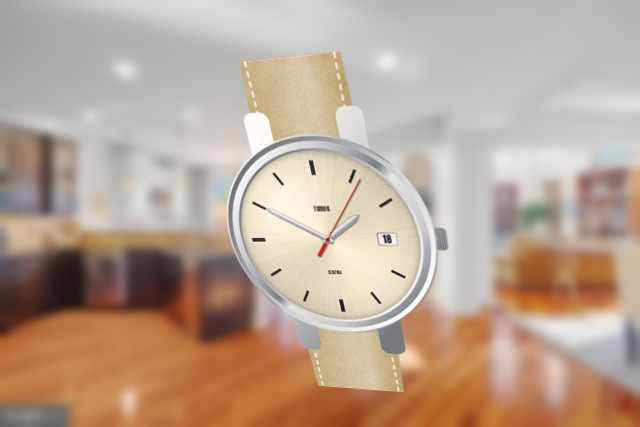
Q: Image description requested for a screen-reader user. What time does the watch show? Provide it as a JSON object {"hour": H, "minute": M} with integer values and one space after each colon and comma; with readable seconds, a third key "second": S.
{"hour": 1, "minute": 50, "second": 6}
